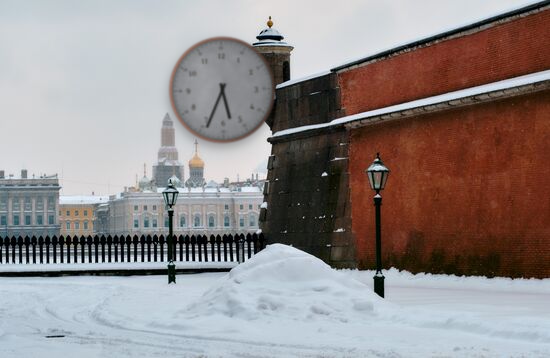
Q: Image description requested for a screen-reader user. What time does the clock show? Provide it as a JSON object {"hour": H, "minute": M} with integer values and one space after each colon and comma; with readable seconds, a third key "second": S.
{"hour": 5, "minute": 34}
